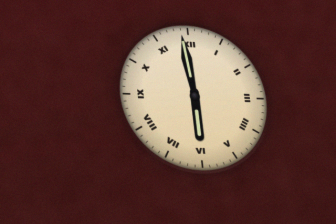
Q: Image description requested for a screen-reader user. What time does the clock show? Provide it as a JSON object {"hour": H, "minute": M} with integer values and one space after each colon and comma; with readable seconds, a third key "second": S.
{"hour": 5, "minute": 59}
